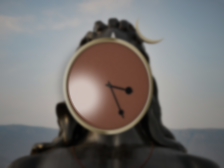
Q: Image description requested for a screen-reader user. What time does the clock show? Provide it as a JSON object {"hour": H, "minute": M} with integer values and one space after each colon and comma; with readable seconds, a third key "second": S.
{"hour": 3, "minute": 26}
